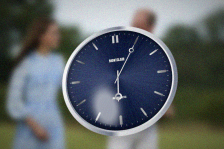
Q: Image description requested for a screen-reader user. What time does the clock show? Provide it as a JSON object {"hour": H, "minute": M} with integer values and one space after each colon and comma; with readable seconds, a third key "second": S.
{"hour": 6, "minute": 5}
